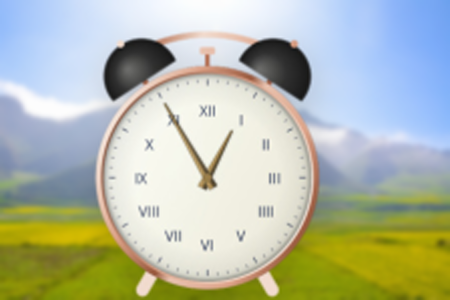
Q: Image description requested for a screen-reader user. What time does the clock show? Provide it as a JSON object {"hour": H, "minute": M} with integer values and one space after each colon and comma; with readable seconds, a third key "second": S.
{"hour": 12, "minute": 55}
